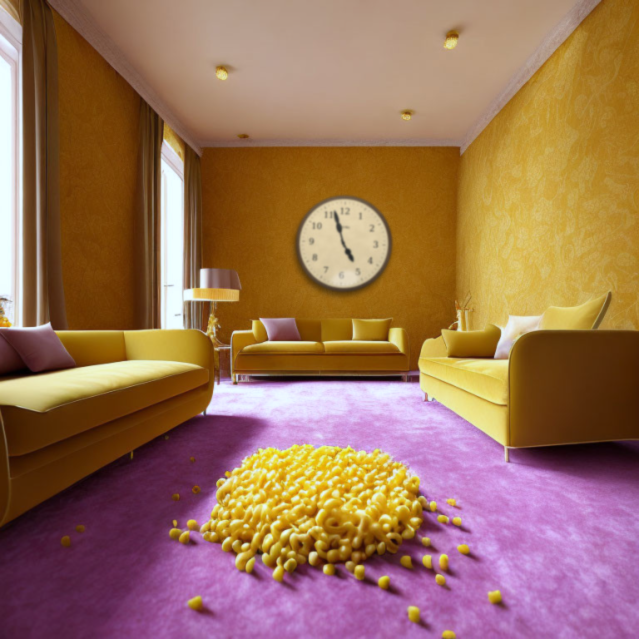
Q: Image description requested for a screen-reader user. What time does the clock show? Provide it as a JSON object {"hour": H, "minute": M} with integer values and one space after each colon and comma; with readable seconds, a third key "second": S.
{"hour": 4, "minute": 57}
